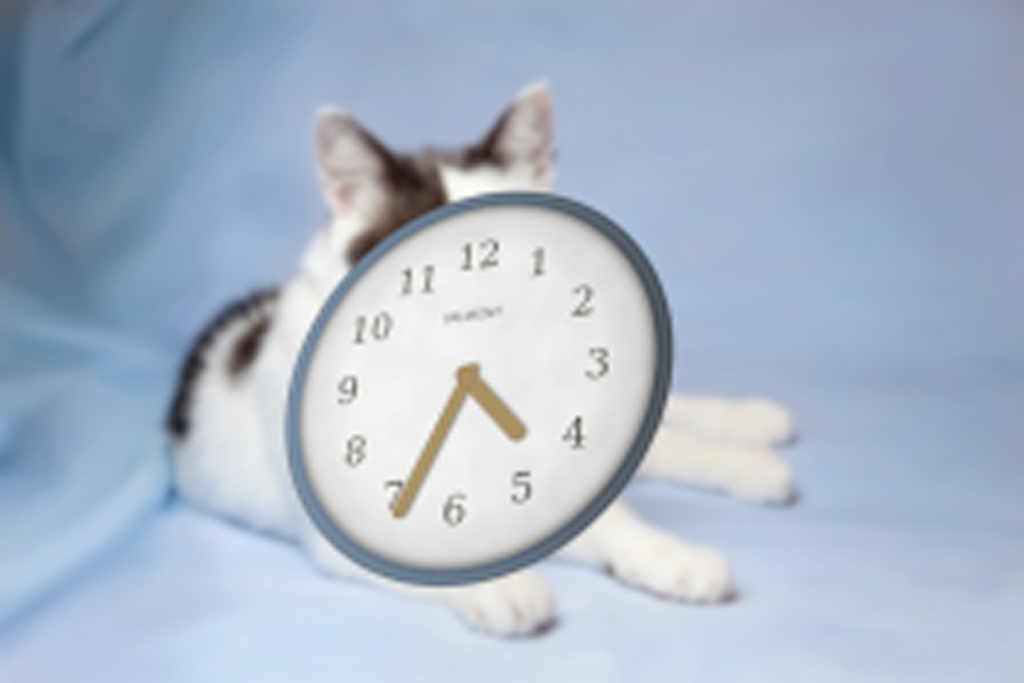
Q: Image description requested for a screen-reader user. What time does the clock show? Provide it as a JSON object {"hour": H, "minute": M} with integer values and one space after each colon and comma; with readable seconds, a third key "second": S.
{"hour": 4, "minute": 34}
